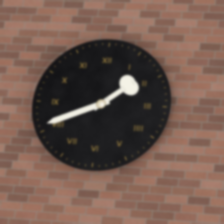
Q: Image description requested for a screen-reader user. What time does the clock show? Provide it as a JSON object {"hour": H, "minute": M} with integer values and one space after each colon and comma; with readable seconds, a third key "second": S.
{"hour": 1, "minute": 41}
